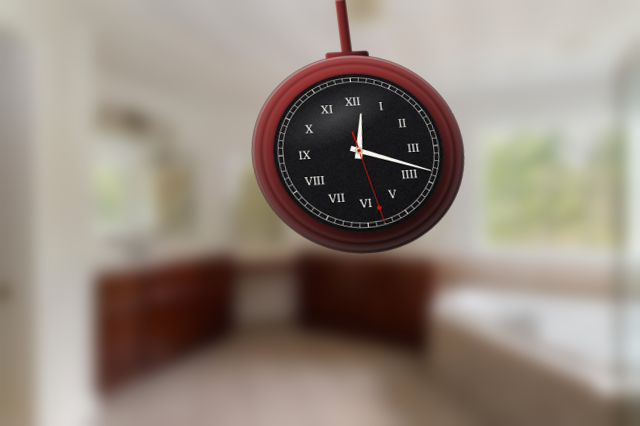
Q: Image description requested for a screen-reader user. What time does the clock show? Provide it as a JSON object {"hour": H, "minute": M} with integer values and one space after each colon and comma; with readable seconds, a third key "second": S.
{"hour": 12, "minute": 18, "second": 28}
